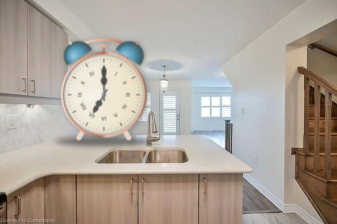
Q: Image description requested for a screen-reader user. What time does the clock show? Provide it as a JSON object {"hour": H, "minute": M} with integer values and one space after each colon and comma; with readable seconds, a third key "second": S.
{"hour": 7, "minute": 0}
